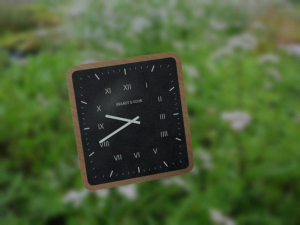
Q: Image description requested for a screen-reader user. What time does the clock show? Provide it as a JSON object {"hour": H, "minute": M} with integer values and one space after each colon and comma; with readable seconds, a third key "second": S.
{"hour": 9, "minute": 41}
